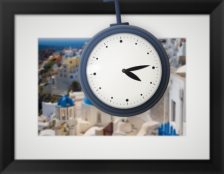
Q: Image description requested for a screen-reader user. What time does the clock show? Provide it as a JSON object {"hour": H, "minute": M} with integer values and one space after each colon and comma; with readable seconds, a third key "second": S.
{"hour": 4, "minute": 14}
